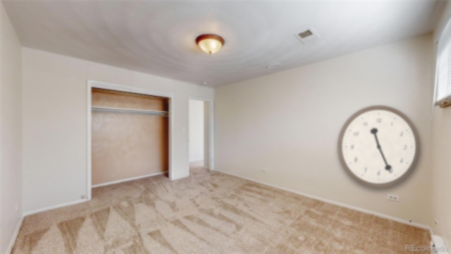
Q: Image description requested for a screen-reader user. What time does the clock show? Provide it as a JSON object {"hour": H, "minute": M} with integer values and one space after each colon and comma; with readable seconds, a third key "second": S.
{"hour": 11, "minute": 26}
